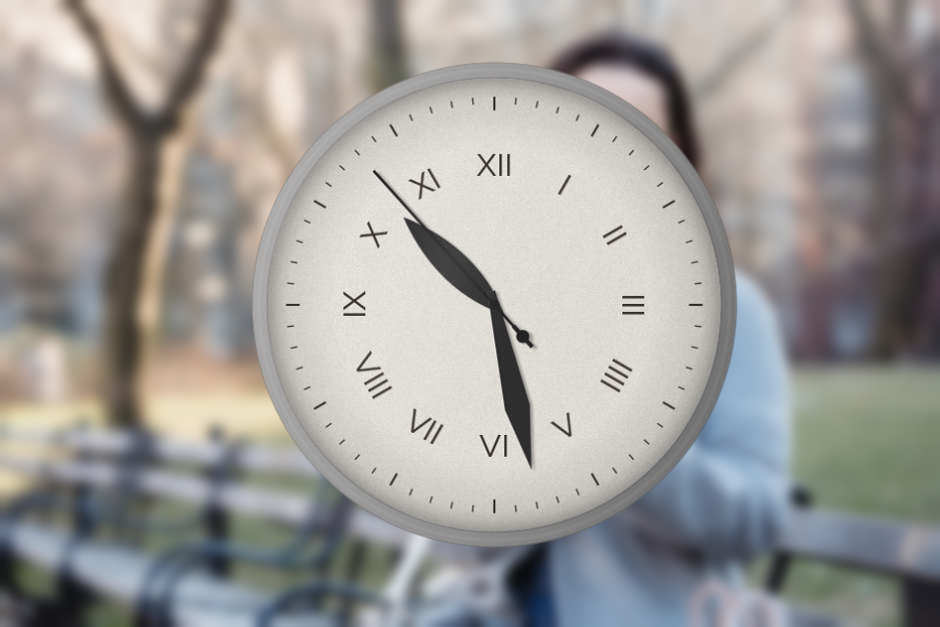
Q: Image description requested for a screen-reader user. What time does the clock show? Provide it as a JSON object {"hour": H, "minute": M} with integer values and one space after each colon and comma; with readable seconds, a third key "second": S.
{"hour": 10, "minute": 27, "second": 53}
